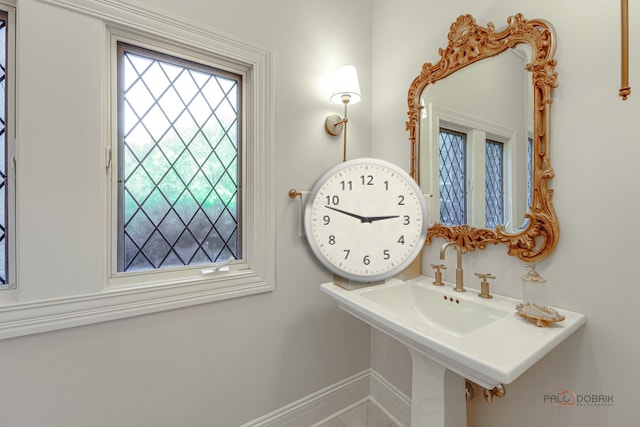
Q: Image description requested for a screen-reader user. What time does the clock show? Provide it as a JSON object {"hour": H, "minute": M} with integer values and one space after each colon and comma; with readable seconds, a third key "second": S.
{"hour": 2, "minute": 48}
